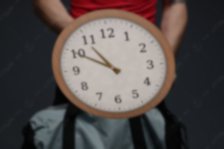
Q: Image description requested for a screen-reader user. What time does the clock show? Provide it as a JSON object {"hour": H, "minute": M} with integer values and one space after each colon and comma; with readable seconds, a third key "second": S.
{"hour": 10, "minute": 50}
